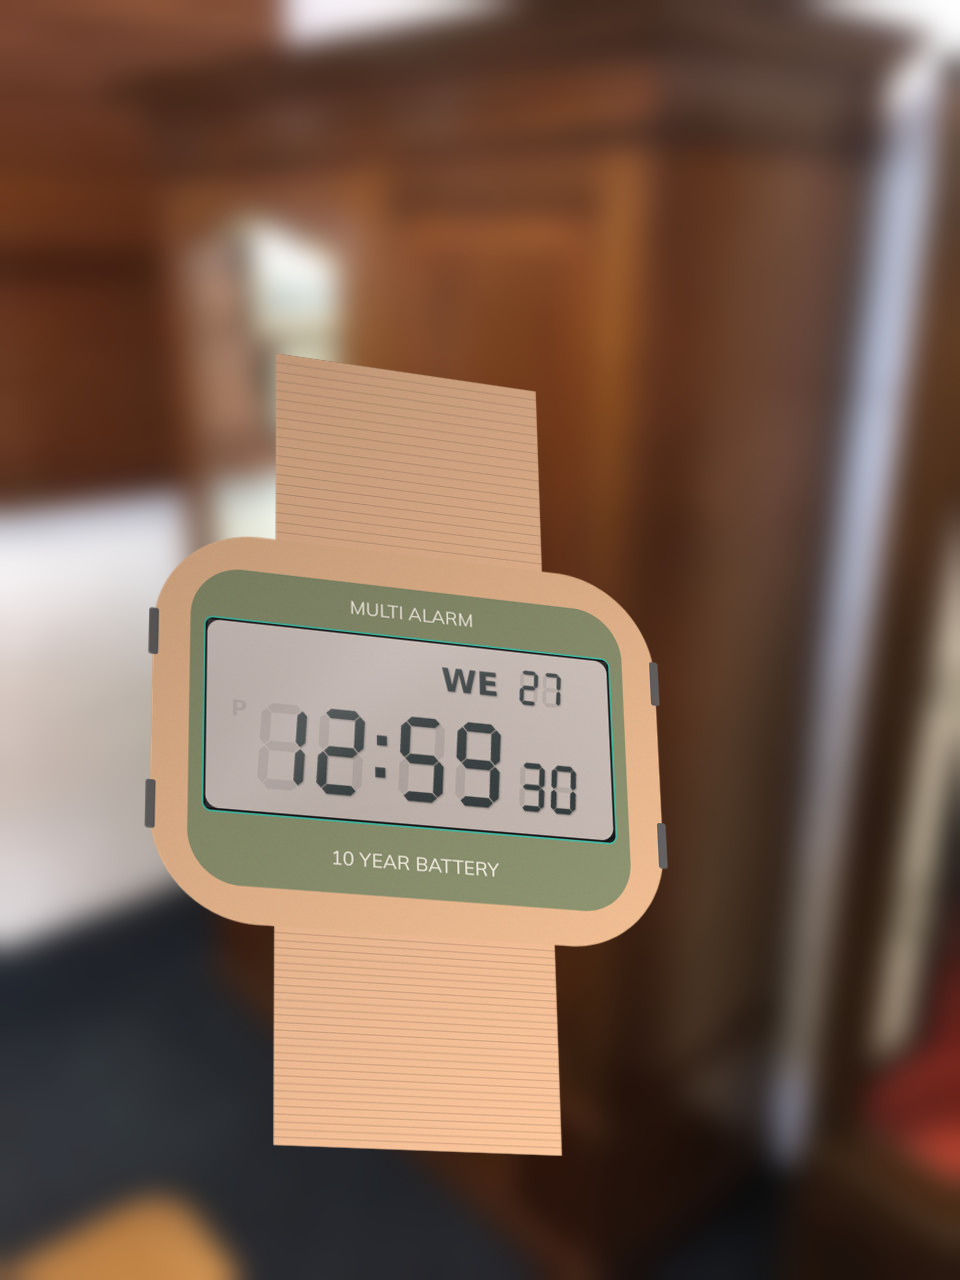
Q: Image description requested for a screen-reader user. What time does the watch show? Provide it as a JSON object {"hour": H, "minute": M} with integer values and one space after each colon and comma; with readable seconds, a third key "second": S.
{"hour": 12, "minute": 59, "second": 30}
